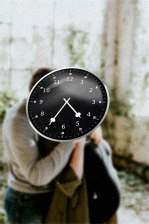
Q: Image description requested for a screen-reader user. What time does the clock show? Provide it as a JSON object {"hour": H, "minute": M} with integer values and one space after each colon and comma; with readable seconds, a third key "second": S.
{"hour": 4, "minute": 35}
